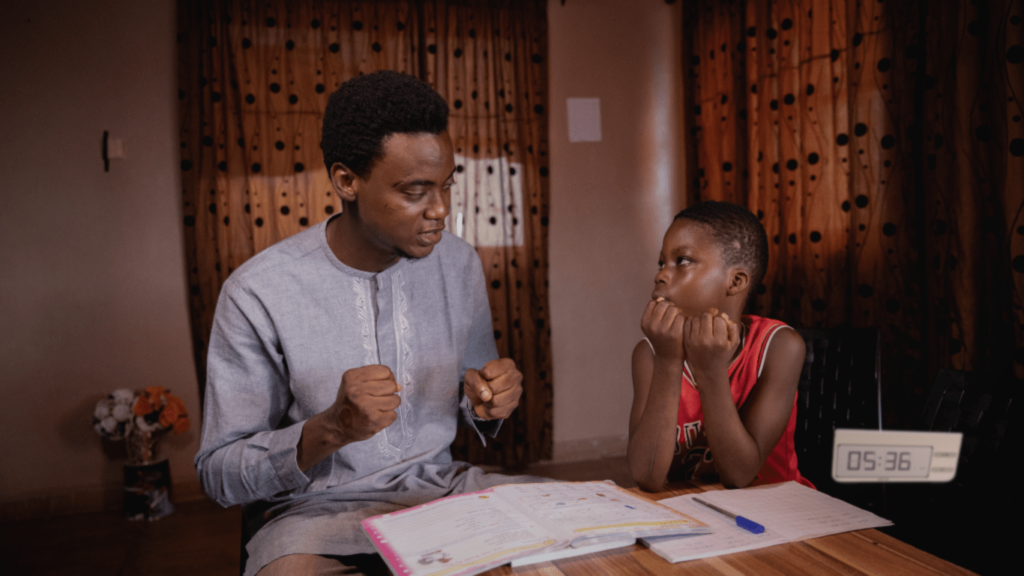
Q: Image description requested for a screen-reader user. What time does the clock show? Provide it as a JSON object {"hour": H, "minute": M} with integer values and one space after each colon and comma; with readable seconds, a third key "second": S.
{"hour": 5, "minute": 36}
